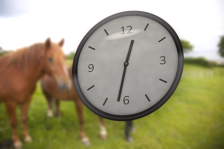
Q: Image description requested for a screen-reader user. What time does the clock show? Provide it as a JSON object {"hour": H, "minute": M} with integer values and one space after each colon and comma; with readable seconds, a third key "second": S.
{"hour": 12, "minute": 32}
